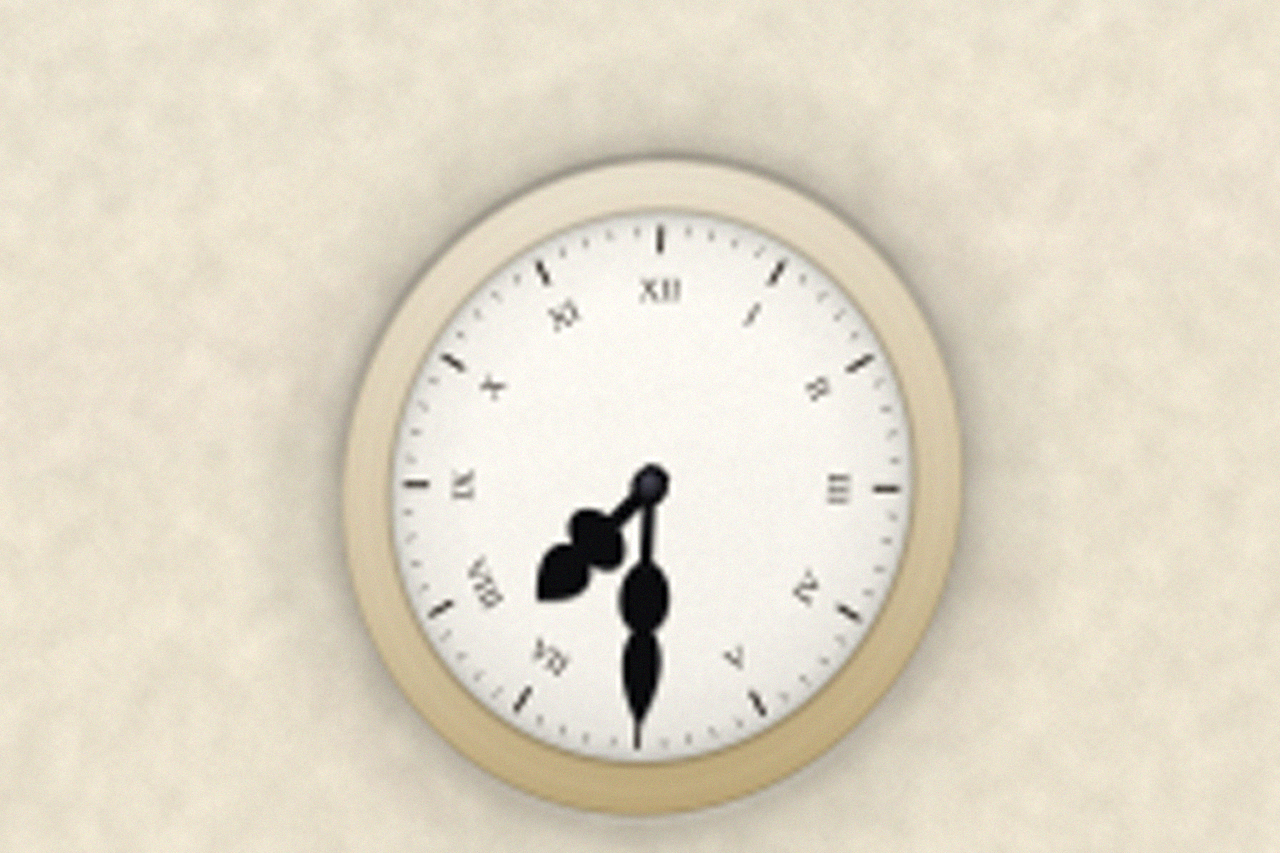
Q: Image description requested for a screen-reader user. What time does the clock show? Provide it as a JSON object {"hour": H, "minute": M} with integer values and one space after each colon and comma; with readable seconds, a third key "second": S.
{"hour": 7, "minute": 30}
